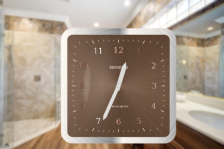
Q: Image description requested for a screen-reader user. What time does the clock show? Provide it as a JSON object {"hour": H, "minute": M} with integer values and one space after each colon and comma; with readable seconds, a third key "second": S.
{"hour": 12, "minute": 34}
